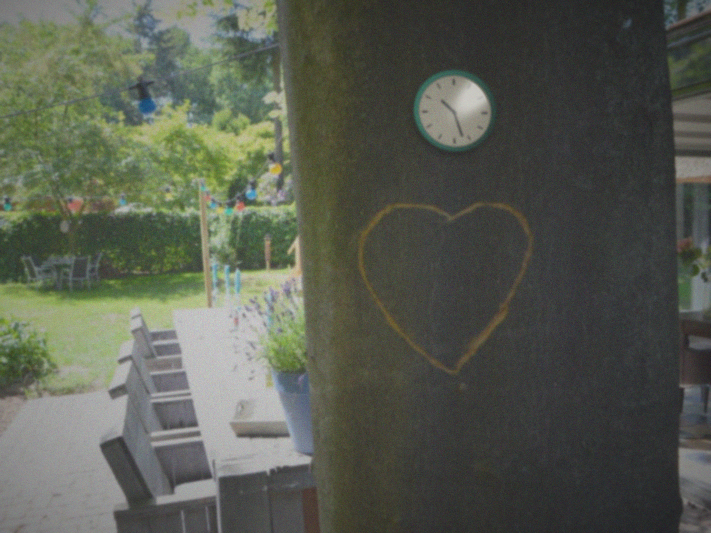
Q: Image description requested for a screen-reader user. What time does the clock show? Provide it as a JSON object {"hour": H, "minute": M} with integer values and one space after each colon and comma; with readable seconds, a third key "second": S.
{"hour": 10, "minute": 27}
